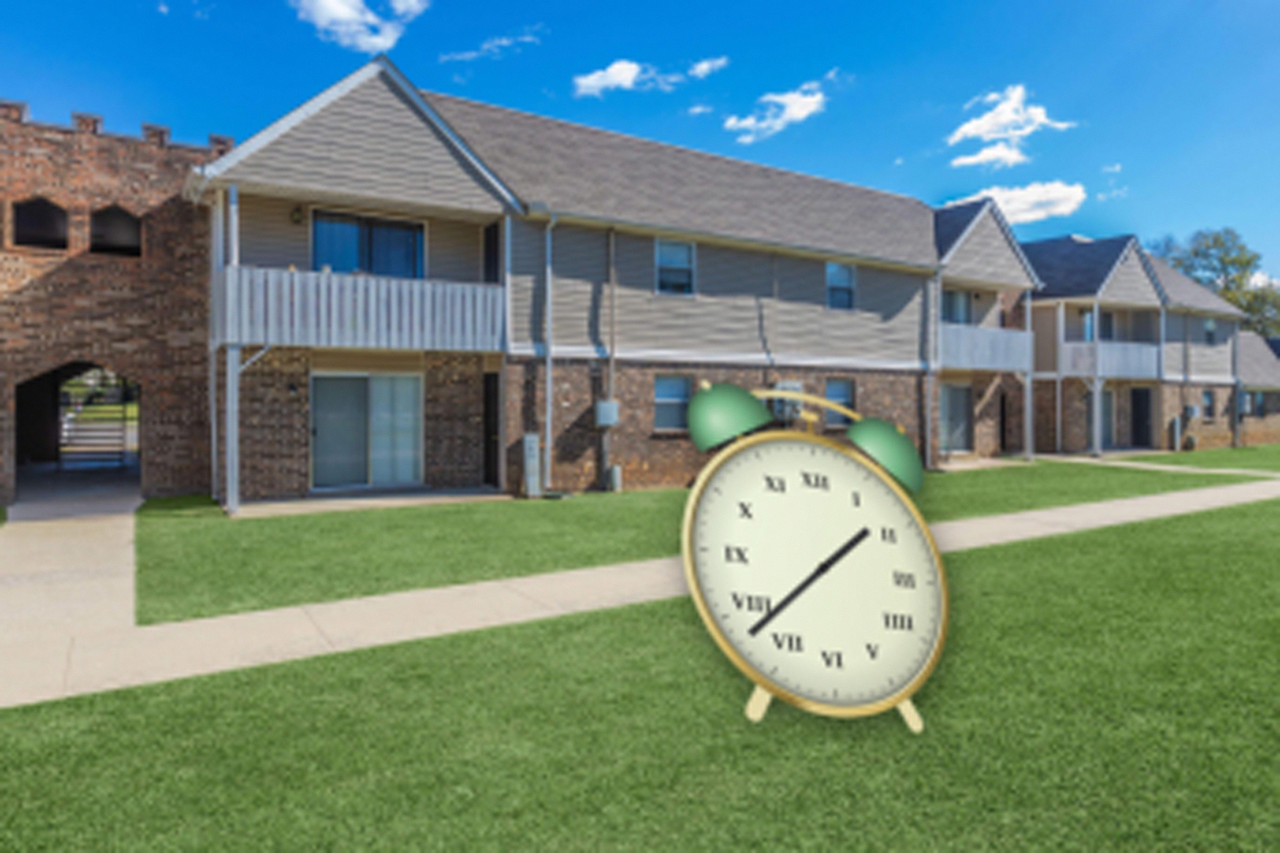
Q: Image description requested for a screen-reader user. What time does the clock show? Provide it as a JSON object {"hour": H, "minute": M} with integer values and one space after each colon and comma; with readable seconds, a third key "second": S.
{"hour": 1, "minute": 38}
